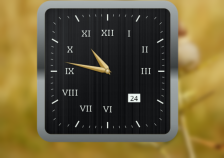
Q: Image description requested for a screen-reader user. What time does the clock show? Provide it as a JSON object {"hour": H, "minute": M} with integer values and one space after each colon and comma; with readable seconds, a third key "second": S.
{"hour": 10, "minute": 47}
